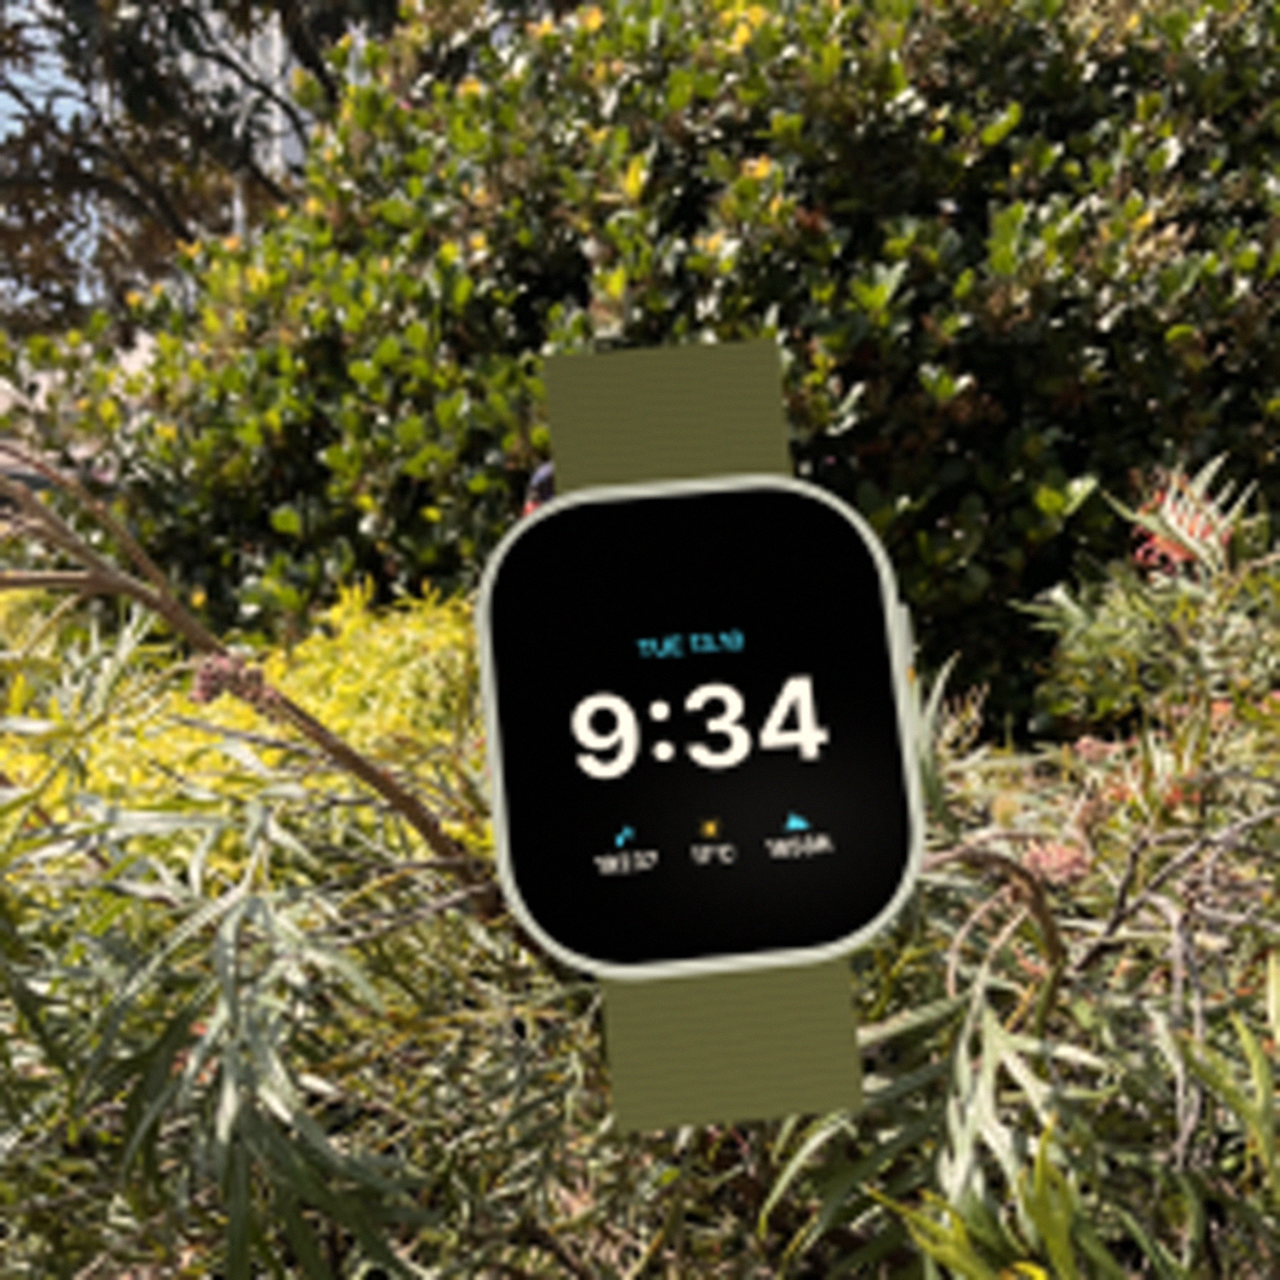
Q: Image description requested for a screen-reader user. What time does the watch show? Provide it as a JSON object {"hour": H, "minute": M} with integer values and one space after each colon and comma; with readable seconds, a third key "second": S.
{"hour": 9, "minute": 34}
